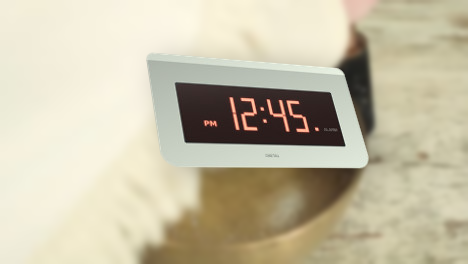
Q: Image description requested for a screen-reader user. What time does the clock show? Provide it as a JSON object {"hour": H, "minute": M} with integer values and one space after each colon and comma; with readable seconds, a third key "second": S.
{"hour": 12, "minute": 45}
